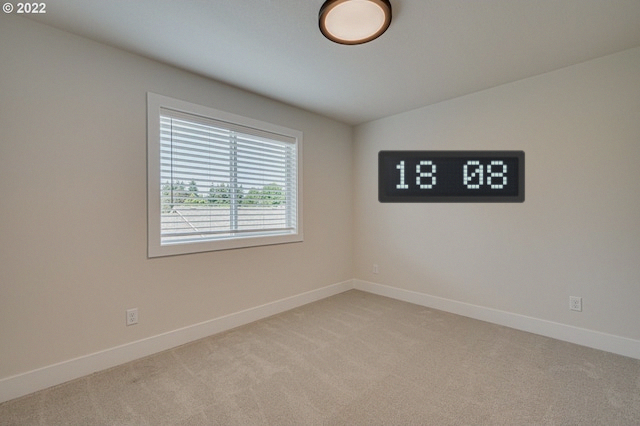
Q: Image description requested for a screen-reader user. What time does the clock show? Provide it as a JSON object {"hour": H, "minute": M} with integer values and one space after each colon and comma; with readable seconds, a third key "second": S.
{"hour": 18, "minute": 8}
